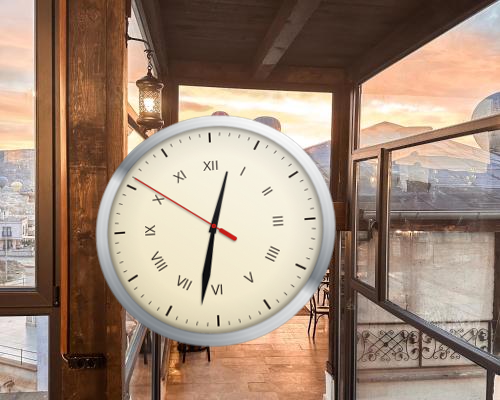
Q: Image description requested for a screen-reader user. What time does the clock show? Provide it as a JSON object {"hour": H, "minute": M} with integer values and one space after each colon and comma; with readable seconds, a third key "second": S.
{"hour": 12, "minute": 31, "second": 51}
